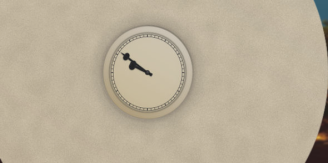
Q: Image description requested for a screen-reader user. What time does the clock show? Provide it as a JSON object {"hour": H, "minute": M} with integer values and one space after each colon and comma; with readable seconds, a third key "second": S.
{"hour": 9, "minute": 51}
